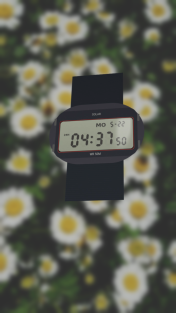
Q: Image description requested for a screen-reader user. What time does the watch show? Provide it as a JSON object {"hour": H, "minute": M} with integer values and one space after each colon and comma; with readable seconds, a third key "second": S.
{"hour": 4, "minute": 37, "second": 50}
